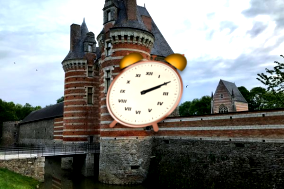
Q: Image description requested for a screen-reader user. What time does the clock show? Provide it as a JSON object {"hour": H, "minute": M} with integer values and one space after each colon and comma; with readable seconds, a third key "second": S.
{"hour": 2, "minute": 10}
